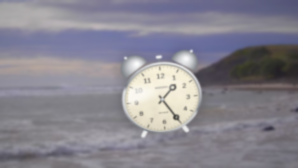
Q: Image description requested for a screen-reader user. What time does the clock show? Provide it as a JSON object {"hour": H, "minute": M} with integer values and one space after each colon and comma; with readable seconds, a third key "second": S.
{"hour": 1, "minute": 25}
